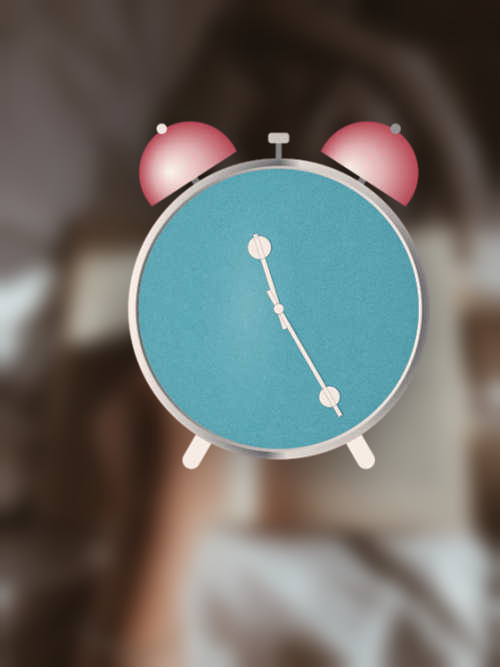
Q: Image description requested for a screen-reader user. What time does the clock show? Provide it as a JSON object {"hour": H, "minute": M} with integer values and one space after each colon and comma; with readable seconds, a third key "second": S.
{"hour": 11, "minute": 25}
